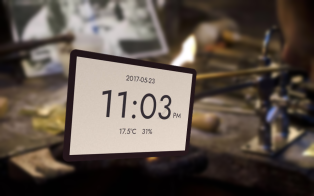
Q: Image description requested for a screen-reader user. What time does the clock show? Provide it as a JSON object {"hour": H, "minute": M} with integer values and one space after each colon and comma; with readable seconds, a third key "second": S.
{"hour": 11, "minute": 3}
